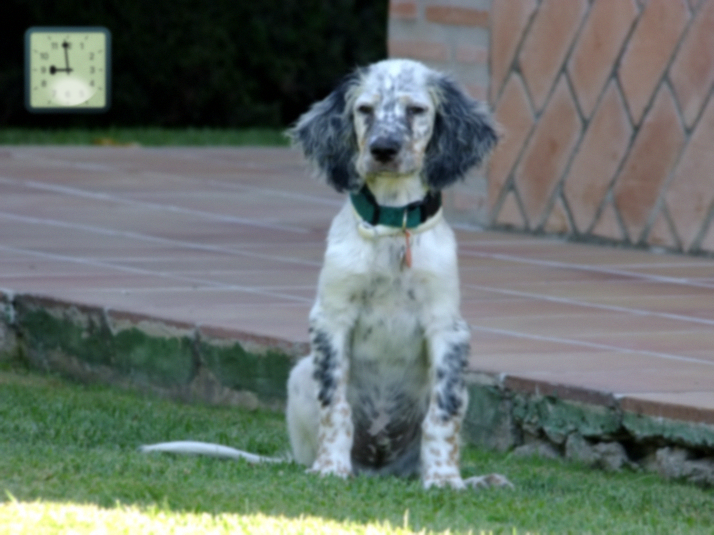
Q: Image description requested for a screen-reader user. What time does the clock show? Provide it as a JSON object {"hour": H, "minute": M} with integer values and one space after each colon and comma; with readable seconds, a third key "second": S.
{"hour": 8, "minute": 59}
